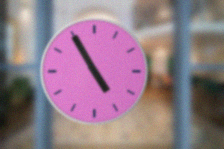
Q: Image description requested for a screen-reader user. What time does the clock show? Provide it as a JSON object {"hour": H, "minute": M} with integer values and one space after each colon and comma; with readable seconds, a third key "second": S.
{"hour": 4, "minute": 55}
